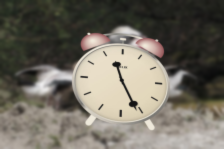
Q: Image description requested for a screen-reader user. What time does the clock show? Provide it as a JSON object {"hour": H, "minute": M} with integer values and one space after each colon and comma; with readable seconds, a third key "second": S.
{"hour": 11, "minute": 26}
